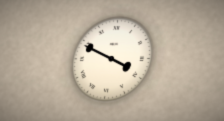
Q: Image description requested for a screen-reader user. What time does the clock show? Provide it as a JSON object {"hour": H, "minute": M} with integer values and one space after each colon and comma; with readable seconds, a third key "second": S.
{"hour": 3, "minute": 49}
